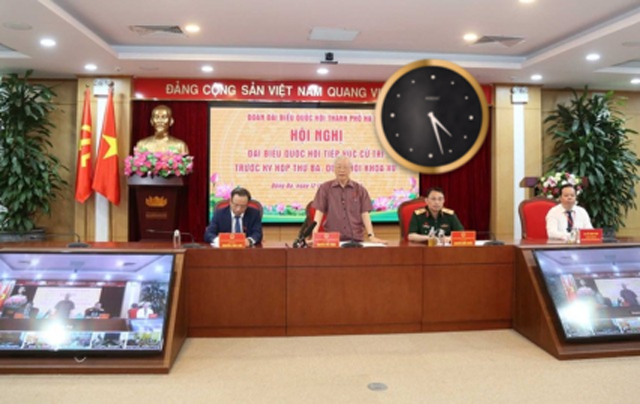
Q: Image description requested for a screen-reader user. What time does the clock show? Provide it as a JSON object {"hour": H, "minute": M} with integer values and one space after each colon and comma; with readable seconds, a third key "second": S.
{"hour": 4, "minute": 27}
